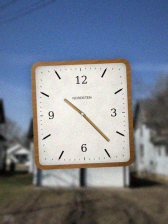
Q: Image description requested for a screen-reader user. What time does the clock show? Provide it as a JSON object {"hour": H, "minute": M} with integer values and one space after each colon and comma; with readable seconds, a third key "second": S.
{"hour": 10, "minute": 23}
